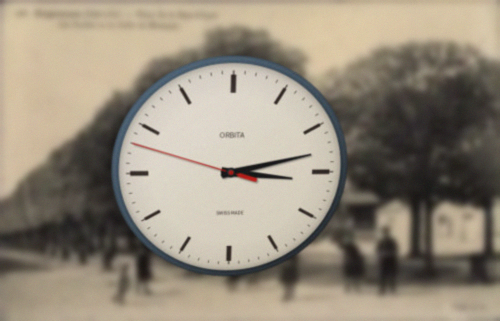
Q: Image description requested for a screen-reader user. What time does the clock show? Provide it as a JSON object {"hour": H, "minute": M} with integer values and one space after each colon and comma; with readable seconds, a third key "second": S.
{"hour": 3, "minute": 12, "second": 48}
